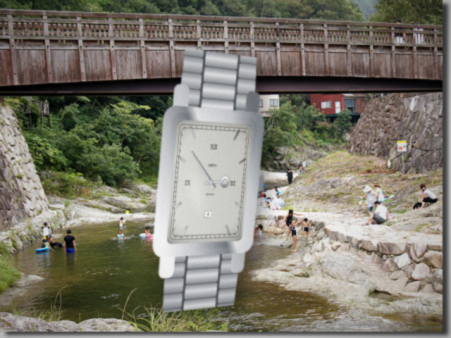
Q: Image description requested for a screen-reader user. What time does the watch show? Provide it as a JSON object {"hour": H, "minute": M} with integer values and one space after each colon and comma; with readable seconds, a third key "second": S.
{"hour": 2, "minute": 53}
